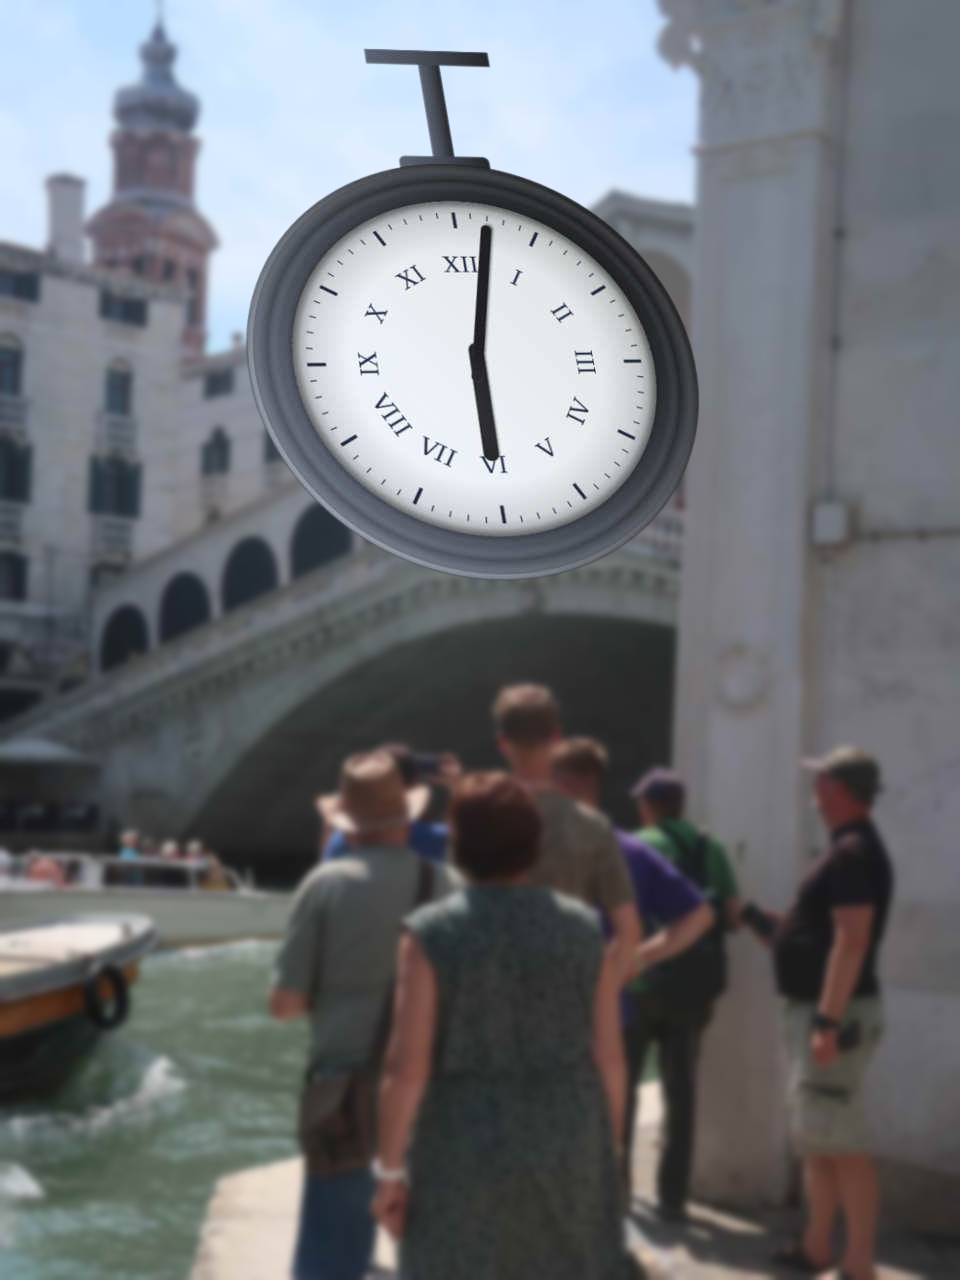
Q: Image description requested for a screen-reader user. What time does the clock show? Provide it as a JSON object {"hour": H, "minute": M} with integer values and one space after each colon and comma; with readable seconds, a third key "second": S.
{"hour": 6, "minute": 2}
